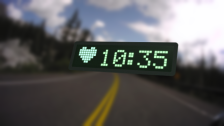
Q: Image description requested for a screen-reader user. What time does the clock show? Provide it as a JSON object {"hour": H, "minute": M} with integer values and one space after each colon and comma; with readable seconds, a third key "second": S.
{"hour": 10, "minute": 35}
